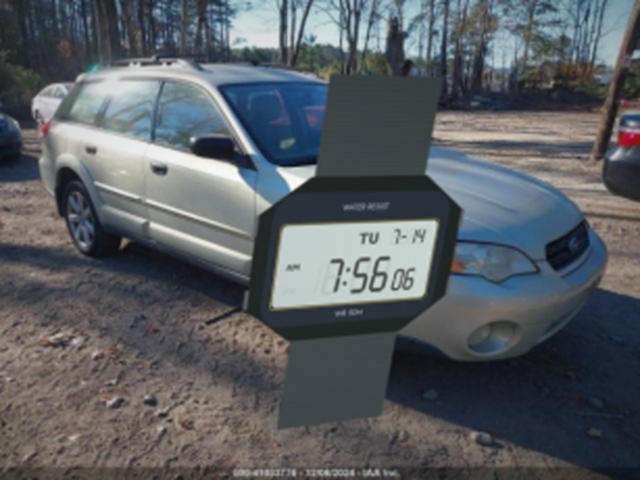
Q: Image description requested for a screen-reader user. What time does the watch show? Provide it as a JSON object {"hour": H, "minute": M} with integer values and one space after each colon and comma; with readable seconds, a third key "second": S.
{"hour": 7, "minute": 56, "second": 6}
